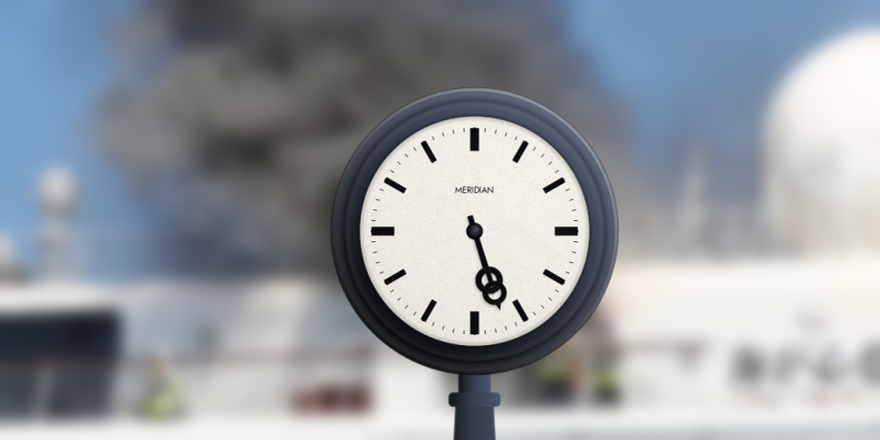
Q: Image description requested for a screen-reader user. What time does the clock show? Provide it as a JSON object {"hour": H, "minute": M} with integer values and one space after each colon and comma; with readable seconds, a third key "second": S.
{"hour": 5, "minute": 27}
